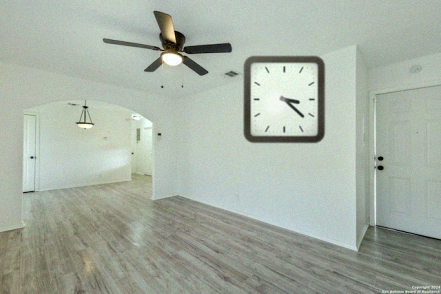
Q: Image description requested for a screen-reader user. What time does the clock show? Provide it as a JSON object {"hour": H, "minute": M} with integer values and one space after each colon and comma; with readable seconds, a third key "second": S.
{"hour": 3, "minute": 22}
